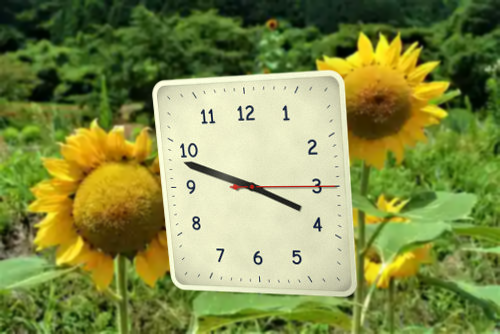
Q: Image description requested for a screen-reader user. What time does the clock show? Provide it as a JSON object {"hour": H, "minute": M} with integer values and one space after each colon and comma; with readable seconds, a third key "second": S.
{"hour": 3, "minute": 48, "second": 15}
